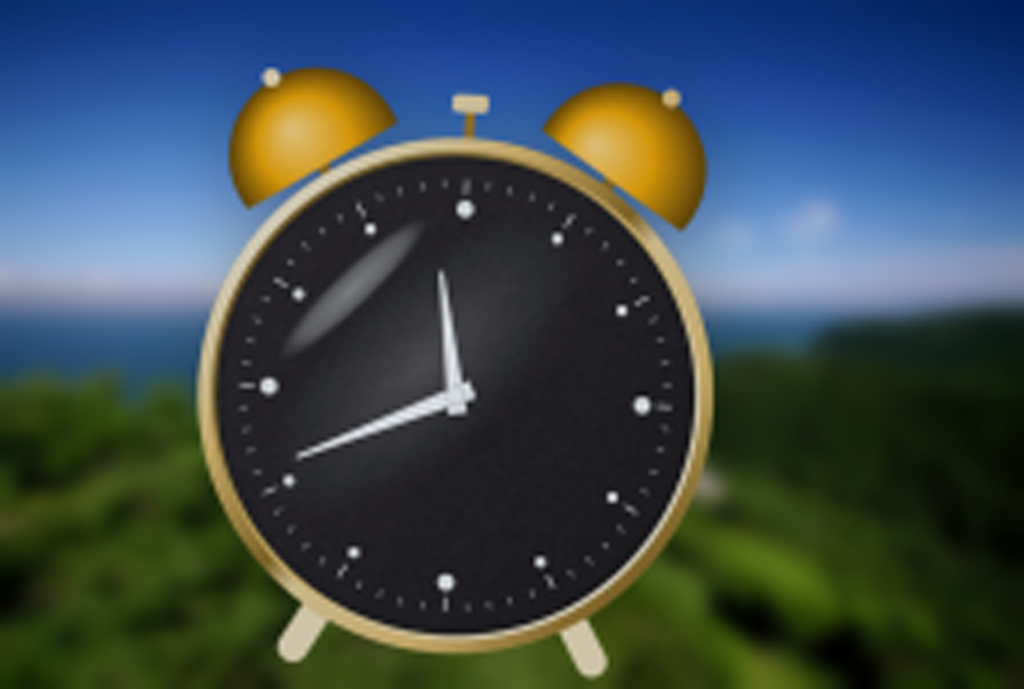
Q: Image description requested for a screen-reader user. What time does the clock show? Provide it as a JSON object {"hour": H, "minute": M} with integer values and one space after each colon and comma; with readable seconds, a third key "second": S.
{"hour": 11, "minute": 41}
